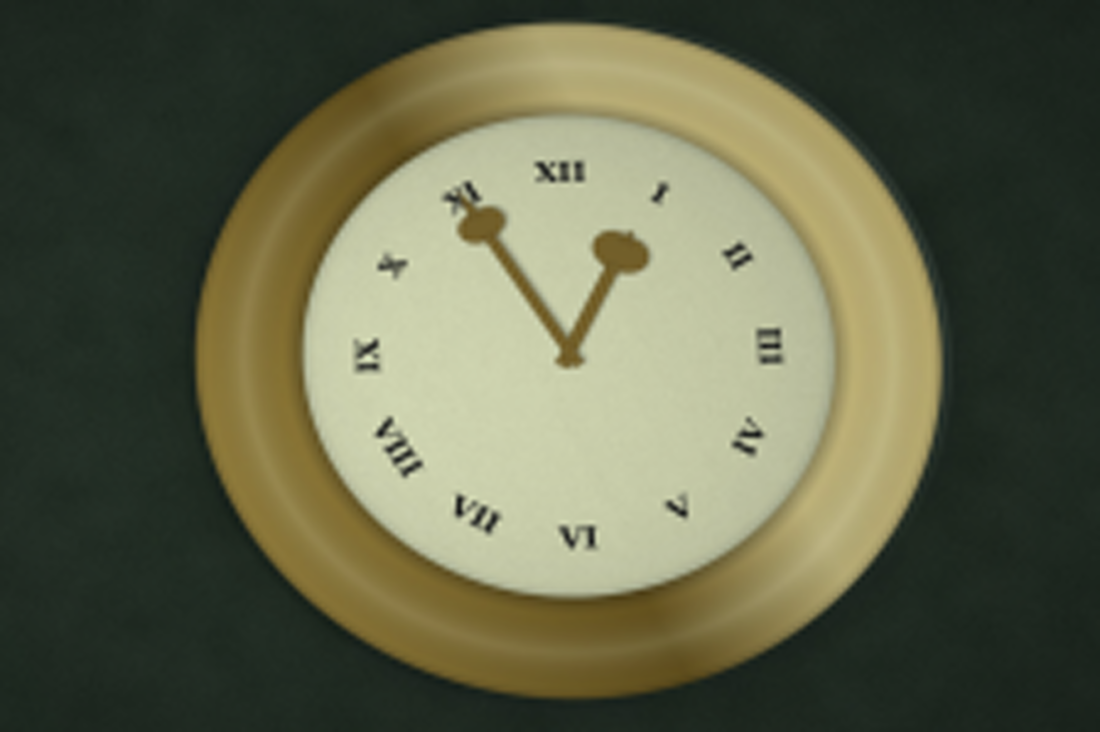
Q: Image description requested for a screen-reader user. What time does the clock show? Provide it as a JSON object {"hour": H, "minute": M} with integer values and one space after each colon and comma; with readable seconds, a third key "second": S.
{"hour": 12, "minute": 55}
